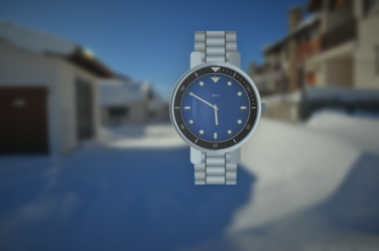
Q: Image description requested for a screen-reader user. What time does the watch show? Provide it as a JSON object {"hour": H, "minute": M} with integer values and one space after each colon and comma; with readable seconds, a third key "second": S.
{"hour": 5, "minute": 50}
